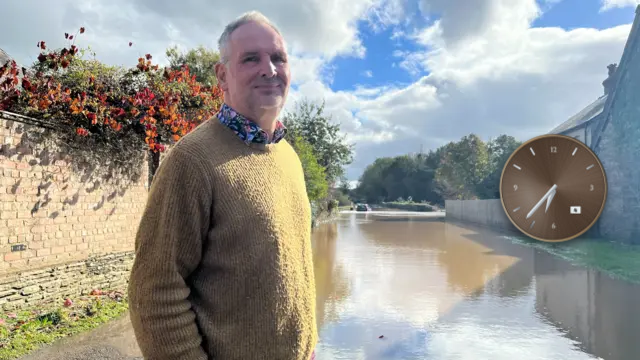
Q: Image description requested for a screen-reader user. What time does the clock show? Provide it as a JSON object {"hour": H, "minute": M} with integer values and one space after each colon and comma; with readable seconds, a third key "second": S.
{"hour": 6, "minute": 37}
